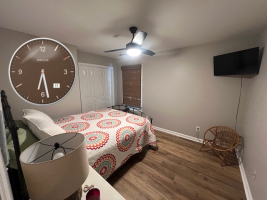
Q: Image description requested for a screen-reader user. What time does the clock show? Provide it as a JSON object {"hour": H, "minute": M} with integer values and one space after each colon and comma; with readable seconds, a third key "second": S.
{"hour": 6, "minute": 28}
